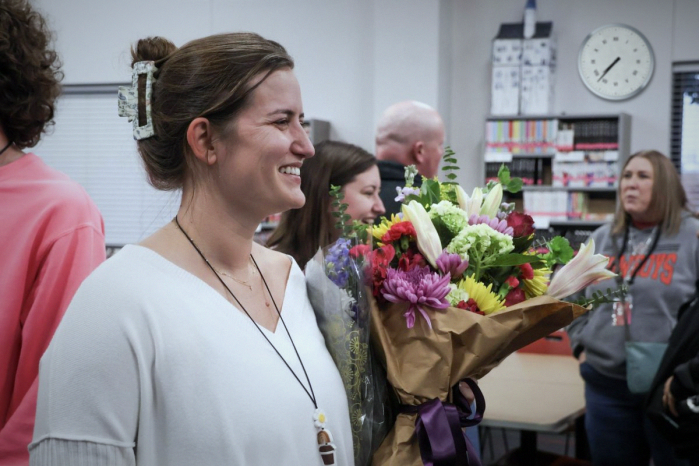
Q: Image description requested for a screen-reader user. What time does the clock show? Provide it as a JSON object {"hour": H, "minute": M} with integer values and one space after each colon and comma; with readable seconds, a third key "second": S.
{"hour": 7, "minute": 37}
